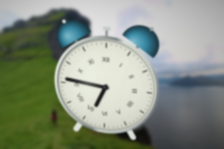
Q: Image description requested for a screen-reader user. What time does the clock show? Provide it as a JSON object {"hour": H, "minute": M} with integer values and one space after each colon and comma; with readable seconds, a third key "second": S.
{"hour": 6, "minute": 46}
